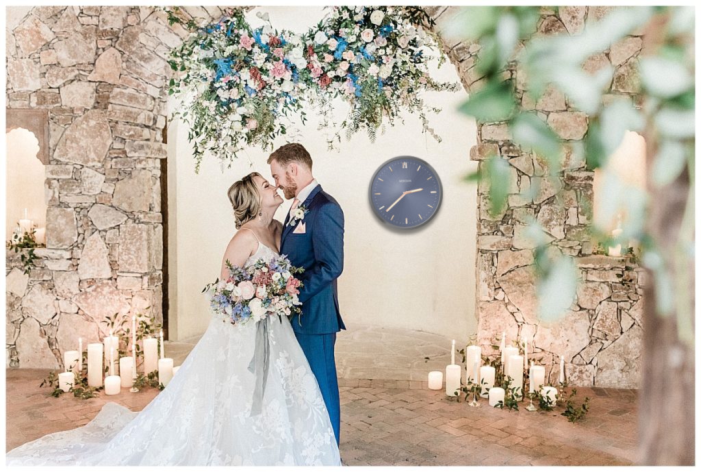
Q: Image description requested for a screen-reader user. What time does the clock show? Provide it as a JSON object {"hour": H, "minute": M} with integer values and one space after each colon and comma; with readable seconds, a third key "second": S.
{"hour": 2, "minute": 38}
